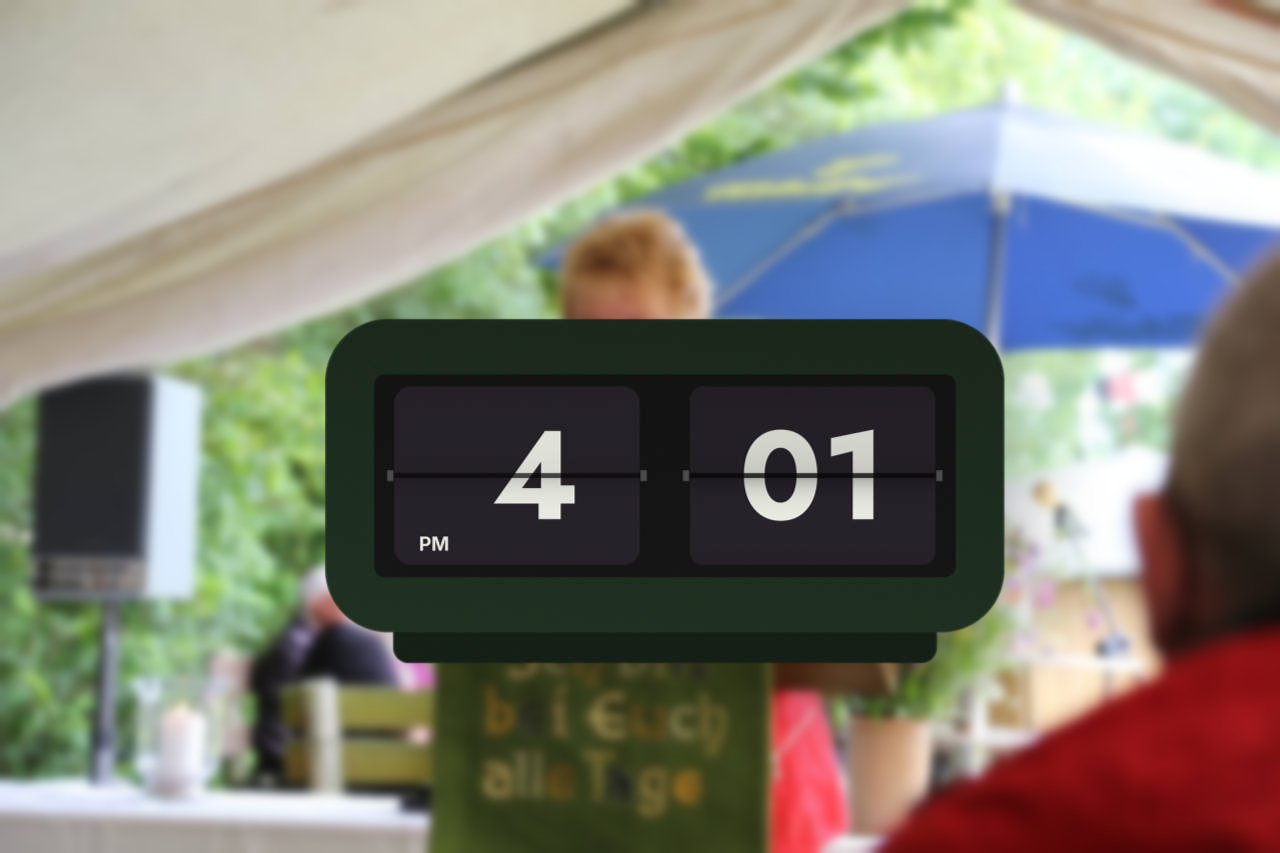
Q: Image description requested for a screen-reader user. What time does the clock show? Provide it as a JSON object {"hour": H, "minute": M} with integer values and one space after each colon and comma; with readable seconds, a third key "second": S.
{"hour": 4, "minute": 1}
